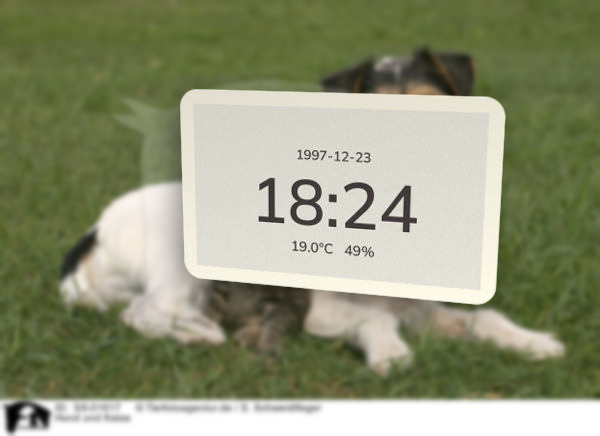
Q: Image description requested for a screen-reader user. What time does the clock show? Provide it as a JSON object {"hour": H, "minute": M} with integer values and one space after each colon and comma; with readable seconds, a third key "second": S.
{"hour": 18, "minute": 24}
